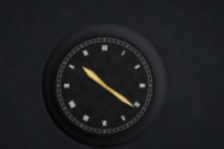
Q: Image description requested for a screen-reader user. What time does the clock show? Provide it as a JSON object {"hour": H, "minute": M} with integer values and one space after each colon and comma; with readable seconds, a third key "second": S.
{"hour": 10, "minute": 21}
